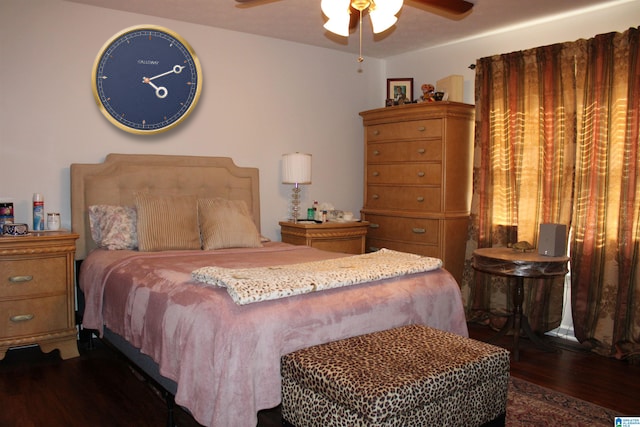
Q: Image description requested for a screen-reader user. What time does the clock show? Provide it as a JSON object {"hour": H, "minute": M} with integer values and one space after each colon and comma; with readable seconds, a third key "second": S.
{"hour": 4, "minute": 11}
